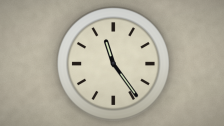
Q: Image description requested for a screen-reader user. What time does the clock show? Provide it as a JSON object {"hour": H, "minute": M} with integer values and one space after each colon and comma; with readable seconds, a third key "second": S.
{"hour": 11, "minute": 24}
